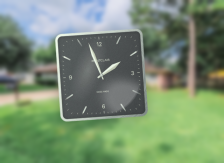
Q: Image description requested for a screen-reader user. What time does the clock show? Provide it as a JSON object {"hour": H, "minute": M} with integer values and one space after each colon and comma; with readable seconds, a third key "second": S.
{"hour": 1, "minute": 57}
